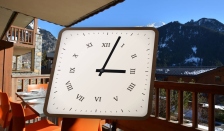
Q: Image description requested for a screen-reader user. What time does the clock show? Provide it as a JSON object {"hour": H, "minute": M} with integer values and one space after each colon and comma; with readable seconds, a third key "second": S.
{"hour": 3, "minute": 3}
